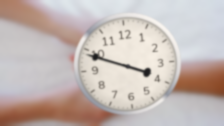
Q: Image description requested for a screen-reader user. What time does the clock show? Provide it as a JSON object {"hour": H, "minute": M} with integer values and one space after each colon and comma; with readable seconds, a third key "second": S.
{"hour": 3, "minute": 49}
